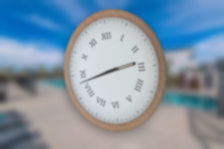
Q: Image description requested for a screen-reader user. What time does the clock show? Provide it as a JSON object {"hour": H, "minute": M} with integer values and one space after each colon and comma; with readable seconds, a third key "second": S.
{"hour": 2, "minute": 43}
